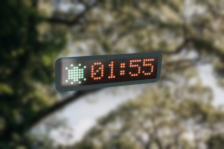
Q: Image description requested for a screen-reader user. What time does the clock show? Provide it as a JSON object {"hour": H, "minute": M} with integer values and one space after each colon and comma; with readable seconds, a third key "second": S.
{"hour": 1, "minute": 55}
